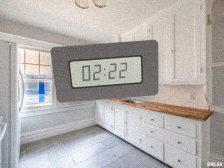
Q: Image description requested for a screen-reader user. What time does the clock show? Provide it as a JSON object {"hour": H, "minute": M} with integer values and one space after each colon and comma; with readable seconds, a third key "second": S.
{"hour": 2, "minute": 22}
